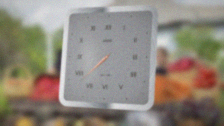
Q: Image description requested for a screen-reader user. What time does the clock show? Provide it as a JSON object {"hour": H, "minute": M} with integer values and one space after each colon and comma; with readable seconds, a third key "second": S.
{"hour": 7, "minute": 38}
